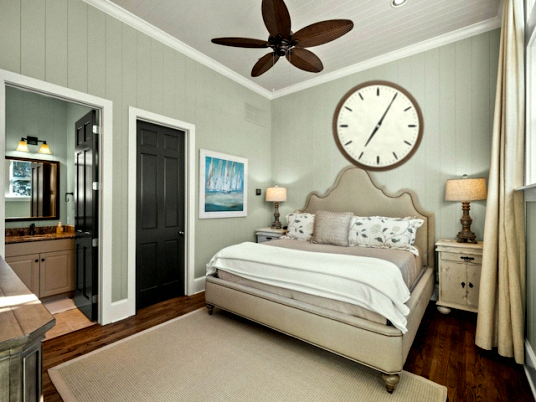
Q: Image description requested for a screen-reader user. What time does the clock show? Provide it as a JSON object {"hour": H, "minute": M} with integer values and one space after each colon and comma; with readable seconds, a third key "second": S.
{"hour": 7, "minute": 5}
